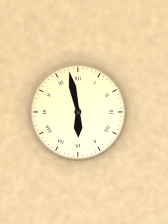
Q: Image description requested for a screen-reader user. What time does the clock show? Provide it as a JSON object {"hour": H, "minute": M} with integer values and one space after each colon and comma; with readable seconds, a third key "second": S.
{"hour": 5, "minute": 58}
